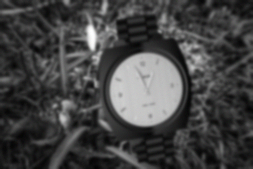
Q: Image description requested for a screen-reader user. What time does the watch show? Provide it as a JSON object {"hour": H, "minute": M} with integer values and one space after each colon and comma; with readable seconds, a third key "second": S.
{"hour": 12, "minute": 57}
